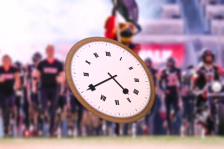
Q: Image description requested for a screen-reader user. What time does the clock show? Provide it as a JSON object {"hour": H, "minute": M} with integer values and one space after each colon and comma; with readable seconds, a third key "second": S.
{"hour": 4, "minute": 40}
